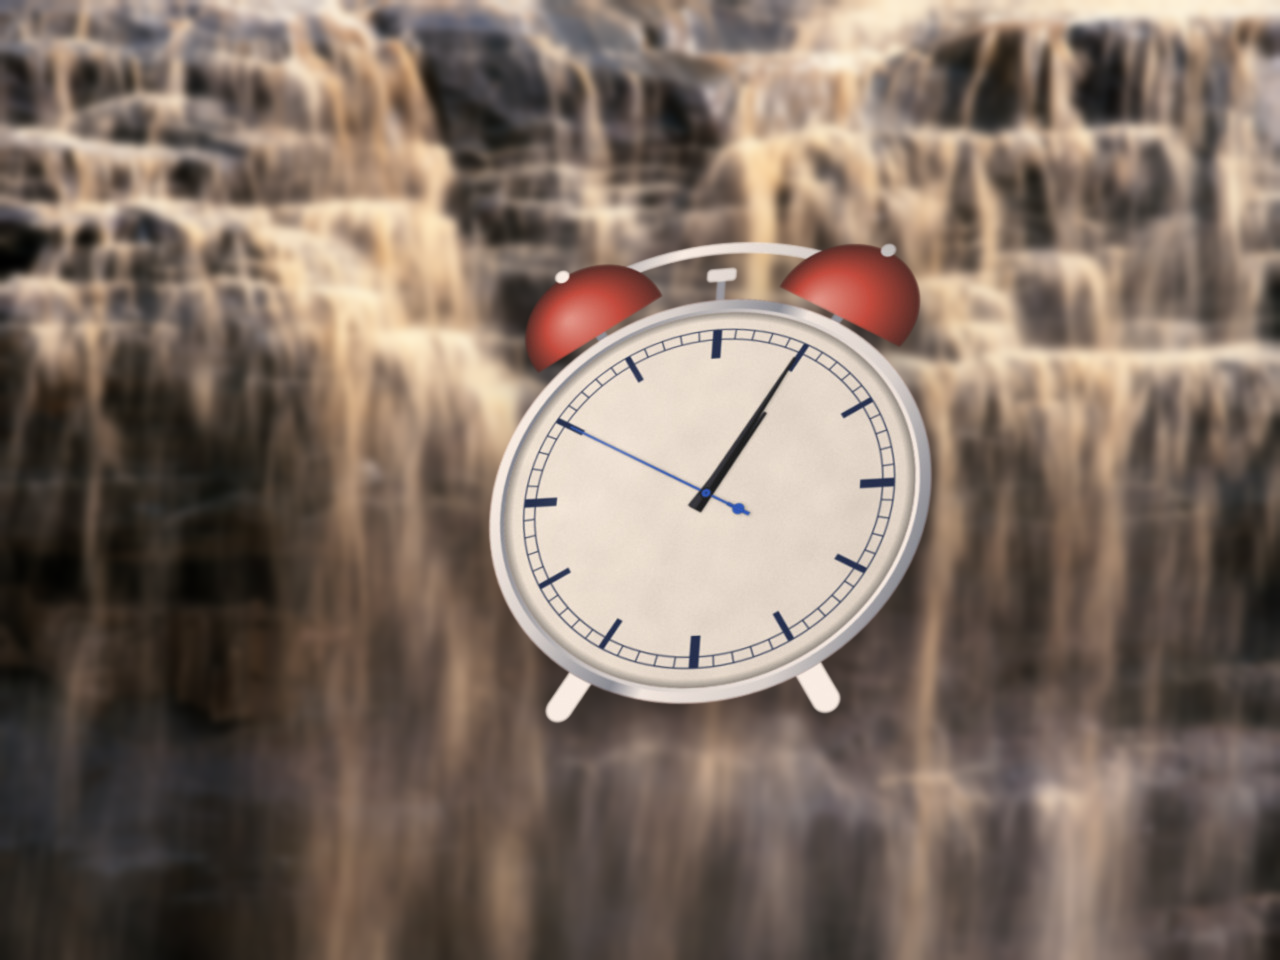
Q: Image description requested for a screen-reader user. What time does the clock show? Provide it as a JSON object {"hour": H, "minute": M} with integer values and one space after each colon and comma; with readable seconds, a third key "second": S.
{"hour": 1, "minute": 4, "second": 50}
